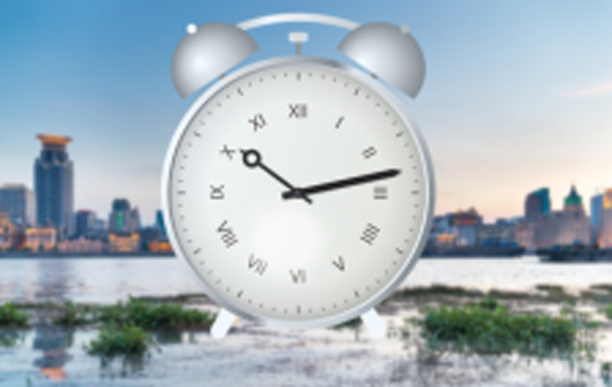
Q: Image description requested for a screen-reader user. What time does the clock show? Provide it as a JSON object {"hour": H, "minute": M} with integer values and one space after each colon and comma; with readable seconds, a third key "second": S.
{"hour": 10, "minute": 13}
